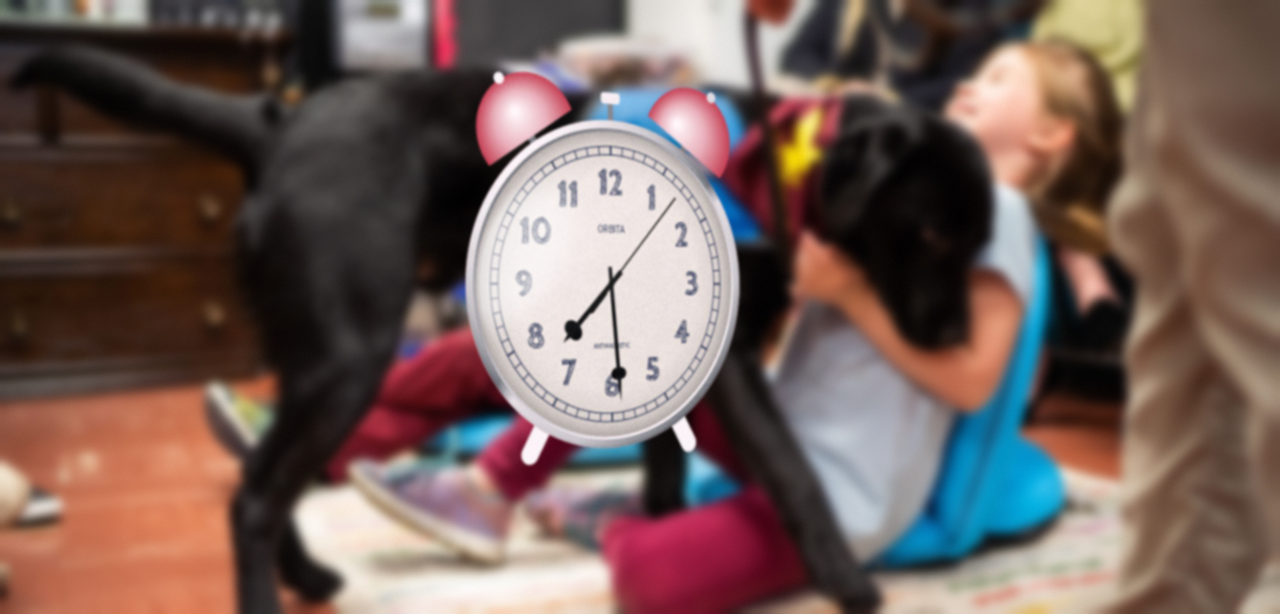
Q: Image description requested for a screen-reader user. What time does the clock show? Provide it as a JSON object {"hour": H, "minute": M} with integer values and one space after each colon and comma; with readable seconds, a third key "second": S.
{"hour": 7, "minute": 29, "second": 7}
